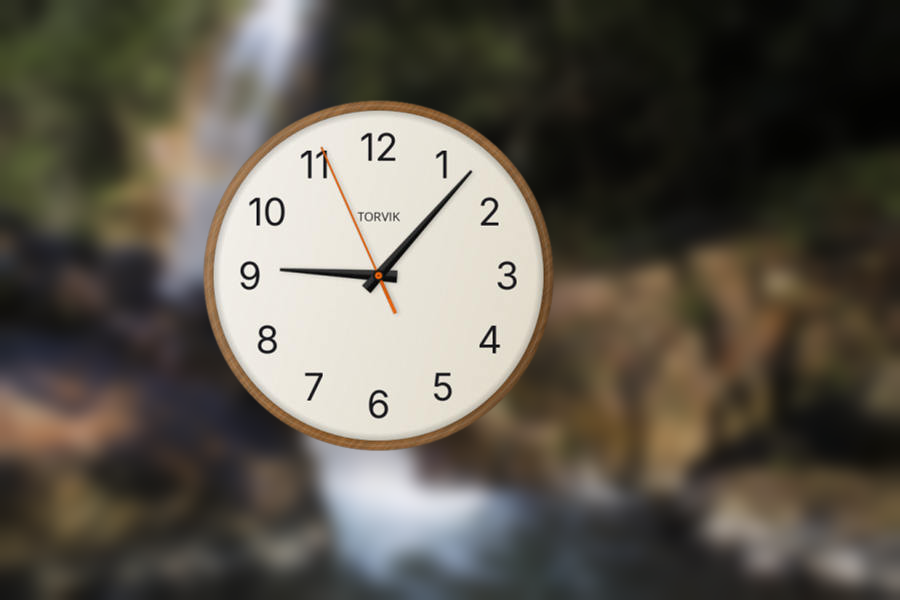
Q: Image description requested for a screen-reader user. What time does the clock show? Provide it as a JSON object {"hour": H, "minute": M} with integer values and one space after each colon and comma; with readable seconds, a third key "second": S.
{"hour": 9, "minute": 6, "second": 56}
